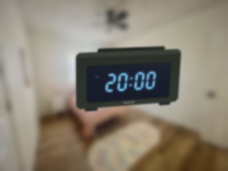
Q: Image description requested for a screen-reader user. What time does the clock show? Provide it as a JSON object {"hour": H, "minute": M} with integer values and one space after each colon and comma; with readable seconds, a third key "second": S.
{"hour": 20, "minute": 0}
